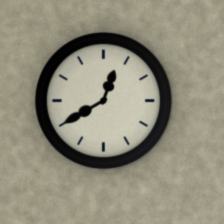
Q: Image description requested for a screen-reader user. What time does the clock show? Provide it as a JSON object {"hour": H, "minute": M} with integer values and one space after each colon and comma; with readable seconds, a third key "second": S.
{"hour": 12, "minute": 40}
